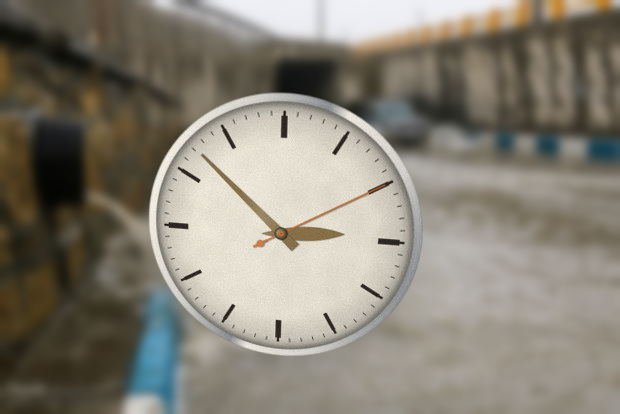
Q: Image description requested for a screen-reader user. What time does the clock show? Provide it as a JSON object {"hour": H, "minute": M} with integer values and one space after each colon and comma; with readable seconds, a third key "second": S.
{"hour": 2, "minute": 52, "second": 10}
